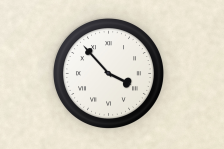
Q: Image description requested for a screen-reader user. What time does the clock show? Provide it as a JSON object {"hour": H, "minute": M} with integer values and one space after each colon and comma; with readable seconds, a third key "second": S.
{"hour": 3, "minute": 53}
